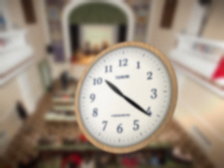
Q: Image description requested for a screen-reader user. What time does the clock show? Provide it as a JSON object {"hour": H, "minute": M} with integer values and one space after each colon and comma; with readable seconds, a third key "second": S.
{"hour": 10, "minute": 21}
